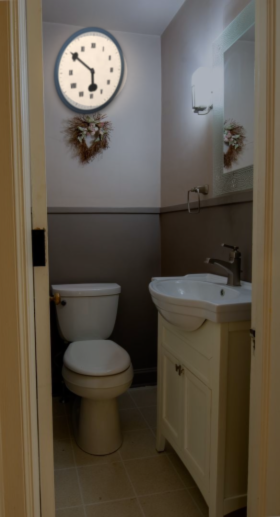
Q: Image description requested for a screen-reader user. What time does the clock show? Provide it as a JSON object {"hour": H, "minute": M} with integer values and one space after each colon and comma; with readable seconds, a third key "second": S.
{"hour": 5, "minute": 51}
